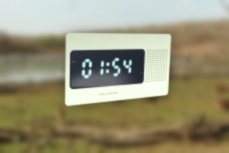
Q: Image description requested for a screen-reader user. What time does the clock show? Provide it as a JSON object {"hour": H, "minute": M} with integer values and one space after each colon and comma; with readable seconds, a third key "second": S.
{"hour": 1, "minute": 54}
